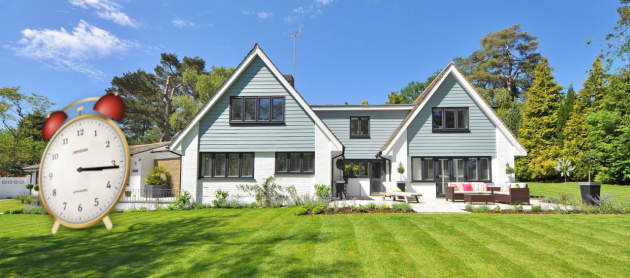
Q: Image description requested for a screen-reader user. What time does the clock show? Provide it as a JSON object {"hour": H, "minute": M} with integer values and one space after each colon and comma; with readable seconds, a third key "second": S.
{"hour": 3, "minute": 16}
